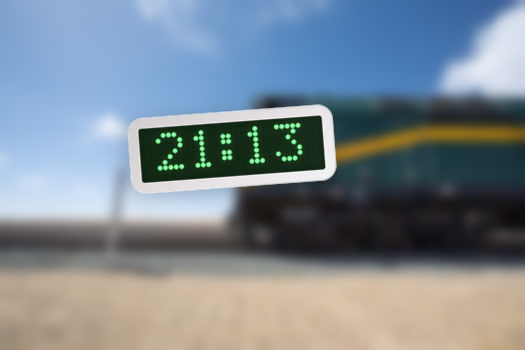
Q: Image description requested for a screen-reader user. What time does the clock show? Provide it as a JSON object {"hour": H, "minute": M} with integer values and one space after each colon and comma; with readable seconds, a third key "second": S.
{"hour": 21, "minute": 13}
